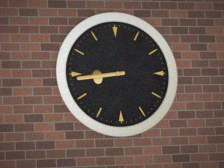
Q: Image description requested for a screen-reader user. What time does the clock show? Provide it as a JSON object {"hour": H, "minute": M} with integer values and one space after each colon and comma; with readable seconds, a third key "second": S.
{"hour": 8, "minute": 44}
